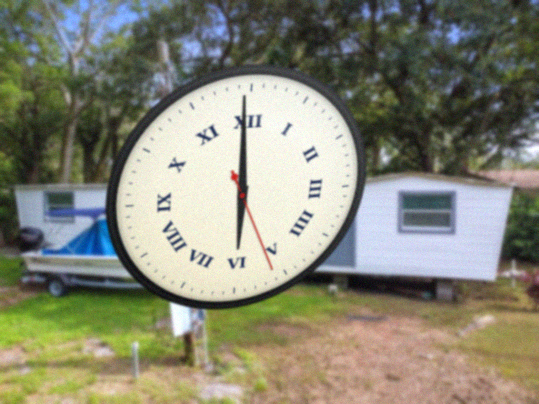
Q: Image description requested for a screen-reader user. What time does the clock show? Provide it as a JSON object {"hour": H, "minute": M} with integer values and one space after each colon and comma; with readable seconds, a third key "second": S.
{"hour": 5, "minute": 59, "second": 26}
